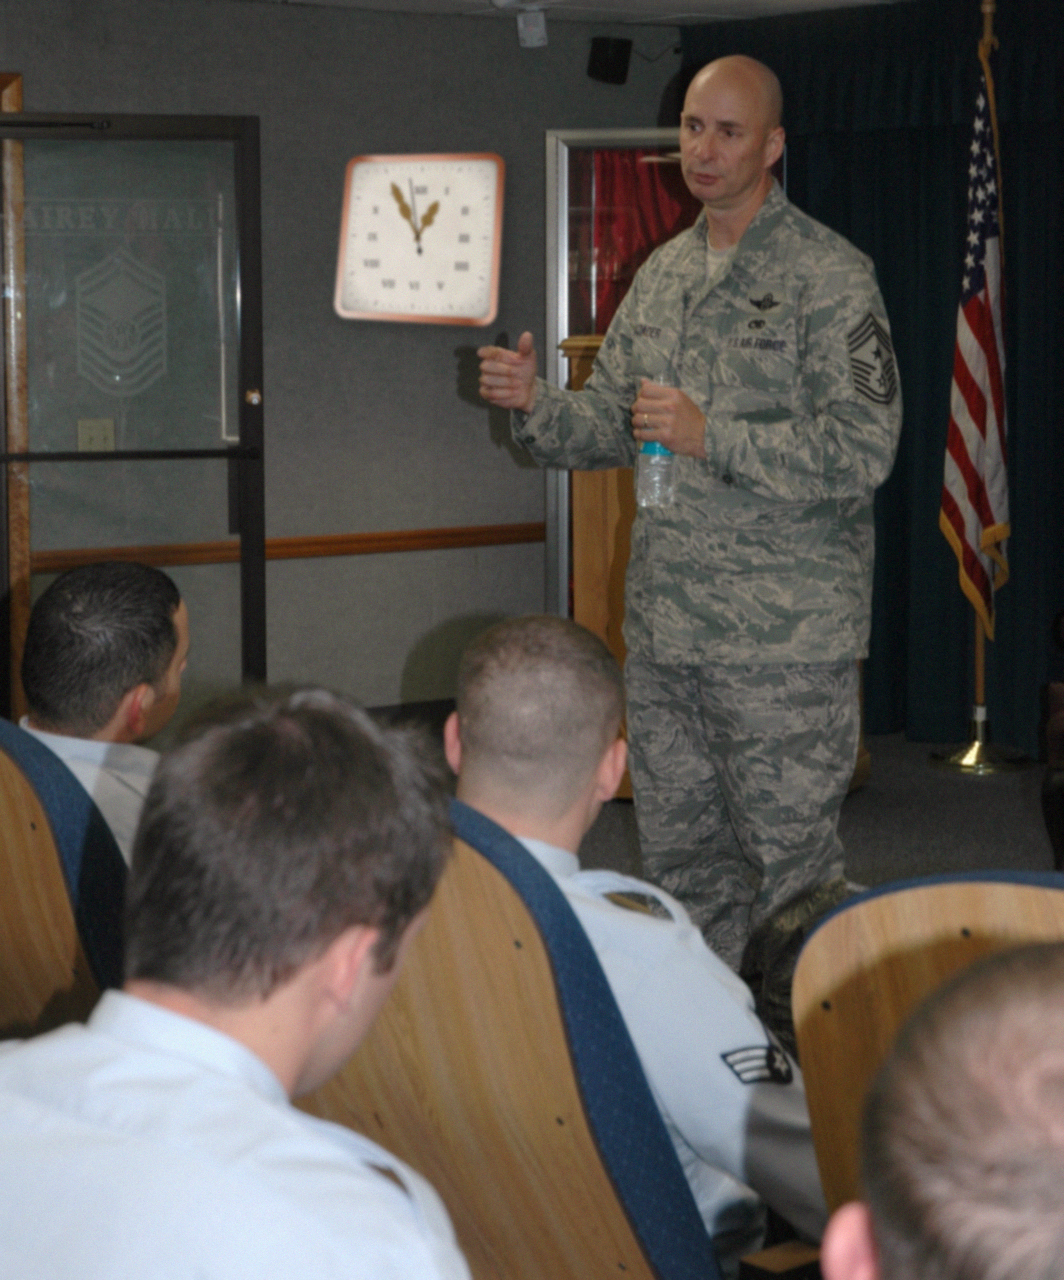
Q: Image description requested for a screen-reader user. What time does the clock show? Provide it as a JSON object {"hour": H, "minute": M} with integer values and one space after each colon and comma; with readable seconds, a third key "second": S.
{"hour": 12, "minute": 54, "second": 58}
